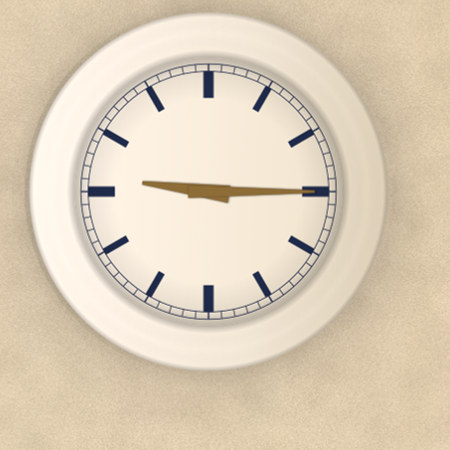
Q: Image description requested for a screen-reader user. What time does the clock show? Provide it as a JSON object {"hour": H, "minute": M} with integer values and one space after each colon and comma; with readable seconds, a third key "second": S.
{"hour": 9, "minute": 15}
